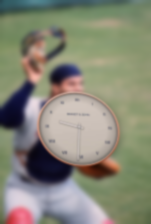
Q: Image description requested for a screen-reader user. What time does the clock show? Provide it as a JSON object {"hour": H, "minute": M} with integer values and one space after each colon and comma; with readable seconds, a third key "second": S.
{"hour": 9, "minute": 31}
